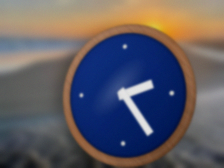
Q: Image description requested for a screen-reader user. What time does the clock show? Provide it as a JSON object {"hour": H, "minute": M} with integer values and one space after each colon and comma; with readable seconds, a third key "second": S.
{"hour": 2, "minute": 24}
